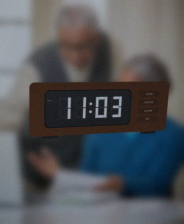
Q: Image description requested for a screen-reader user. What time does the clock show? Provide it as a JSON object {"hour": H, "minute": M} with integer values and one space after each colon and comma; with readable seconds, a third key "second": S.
{"hour": 11, "minute": 3}
